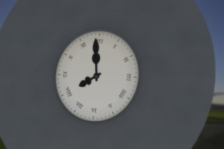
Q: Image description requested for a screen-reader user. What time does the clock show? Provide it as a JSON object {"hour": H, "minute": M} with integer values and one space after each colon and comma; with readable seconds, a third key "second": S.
{"hour": 7, "minute": 59}
